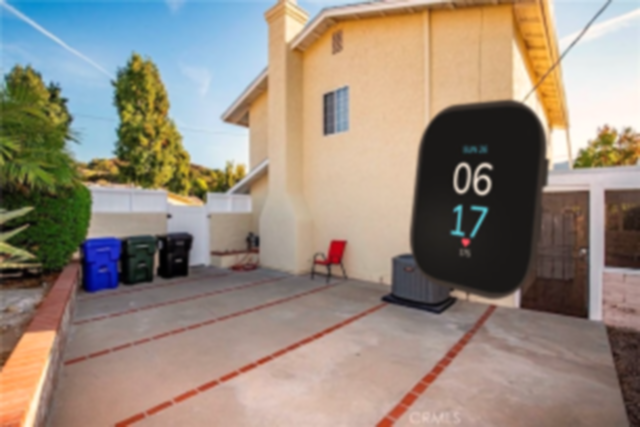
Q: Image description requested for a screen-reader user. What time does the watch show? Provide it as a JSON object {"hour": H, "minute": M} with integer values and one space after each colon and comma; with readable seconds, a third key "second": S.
{"hour": 6, "minute": 17}
